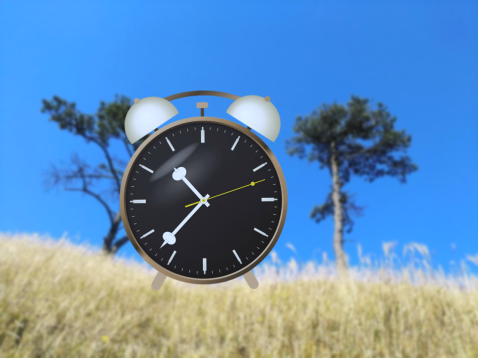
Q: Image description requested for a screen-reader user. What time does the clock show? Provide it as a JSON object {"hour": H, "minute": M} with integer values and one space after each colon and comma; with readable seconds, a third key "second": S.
{"hour": 10, "minute": 37, "second": 12}
